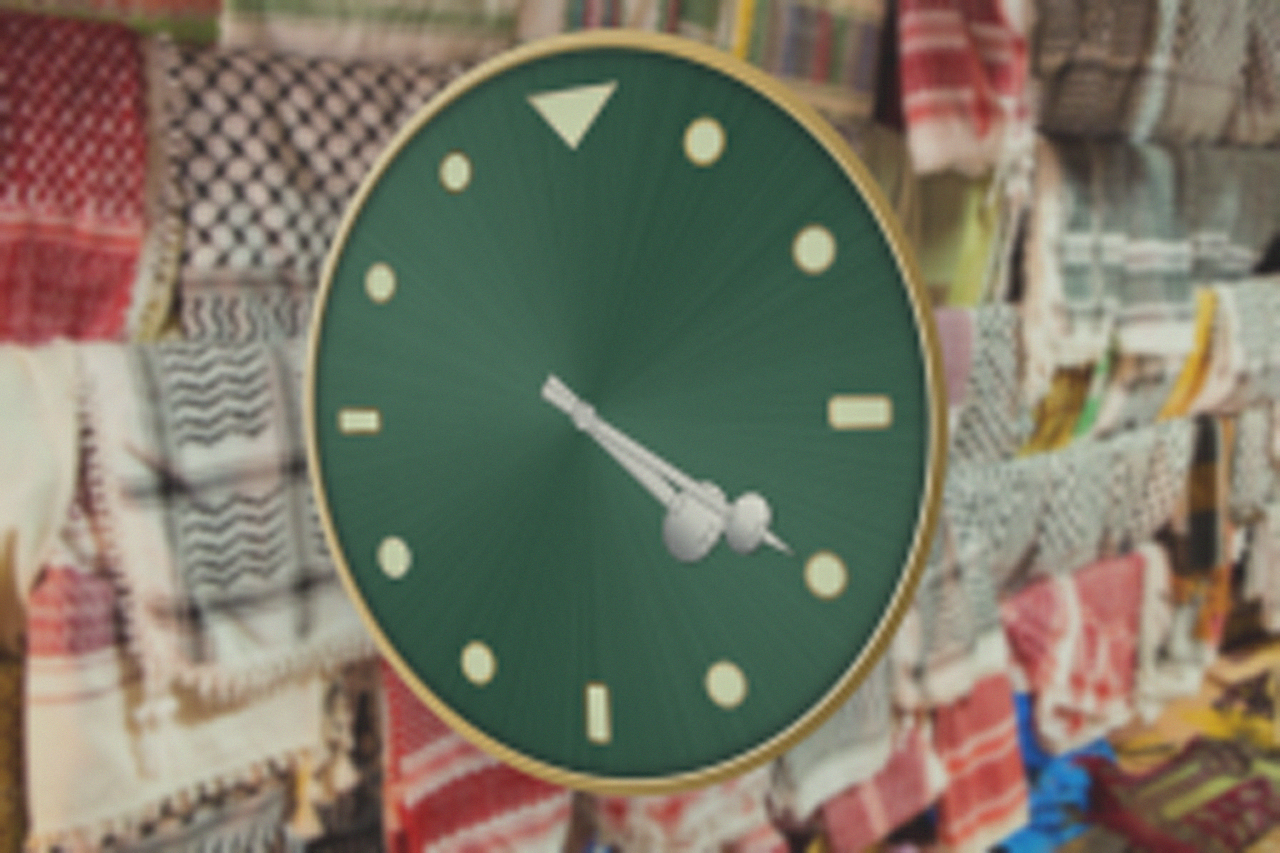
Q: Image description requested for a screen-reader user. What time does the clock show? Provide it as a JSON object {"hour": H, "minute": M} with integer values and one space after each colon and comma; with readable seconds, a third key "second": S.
{"hour": 4, "minute": 20}
